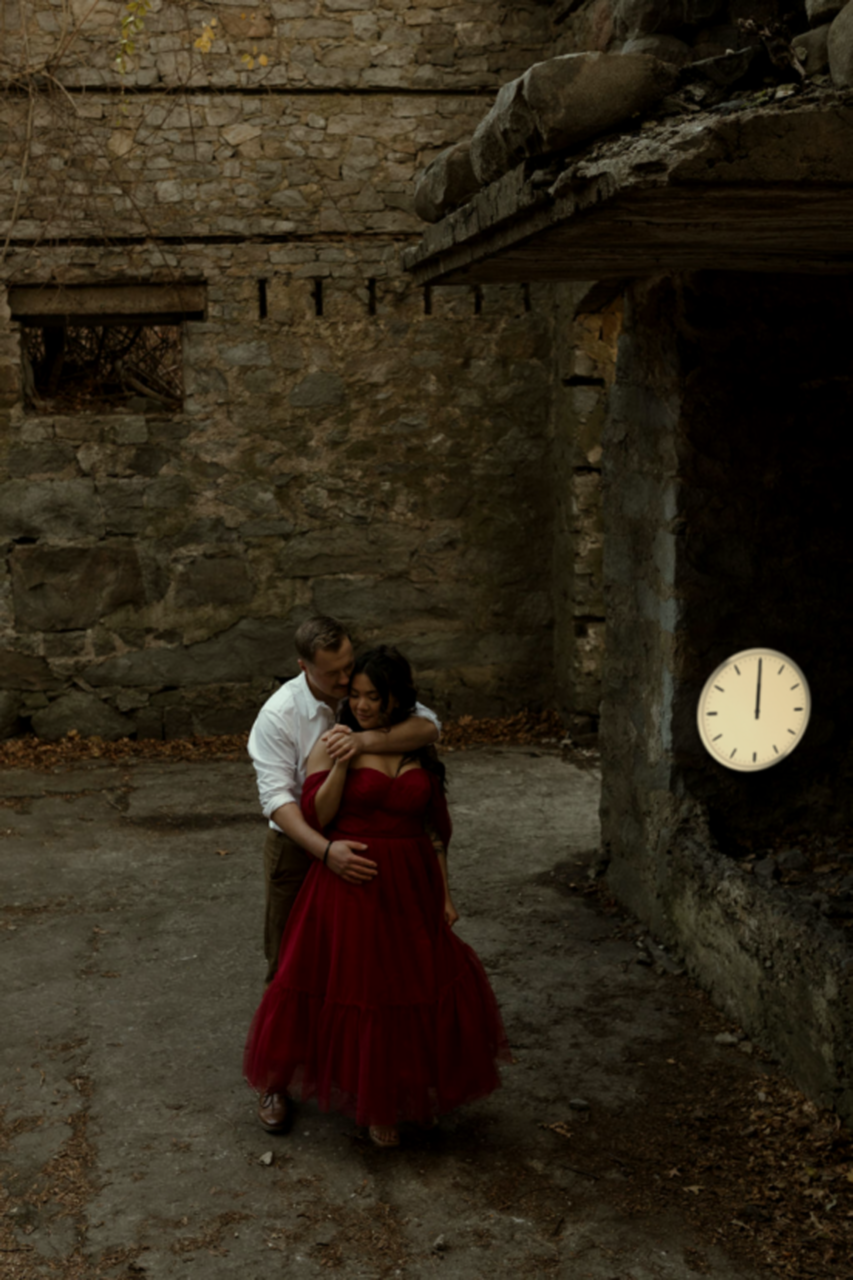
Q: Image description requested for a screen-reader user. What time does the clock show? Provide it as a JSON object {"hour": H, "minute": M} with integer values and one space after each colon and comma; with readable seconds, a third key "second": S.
{"hour": 12, "minute": 0}
